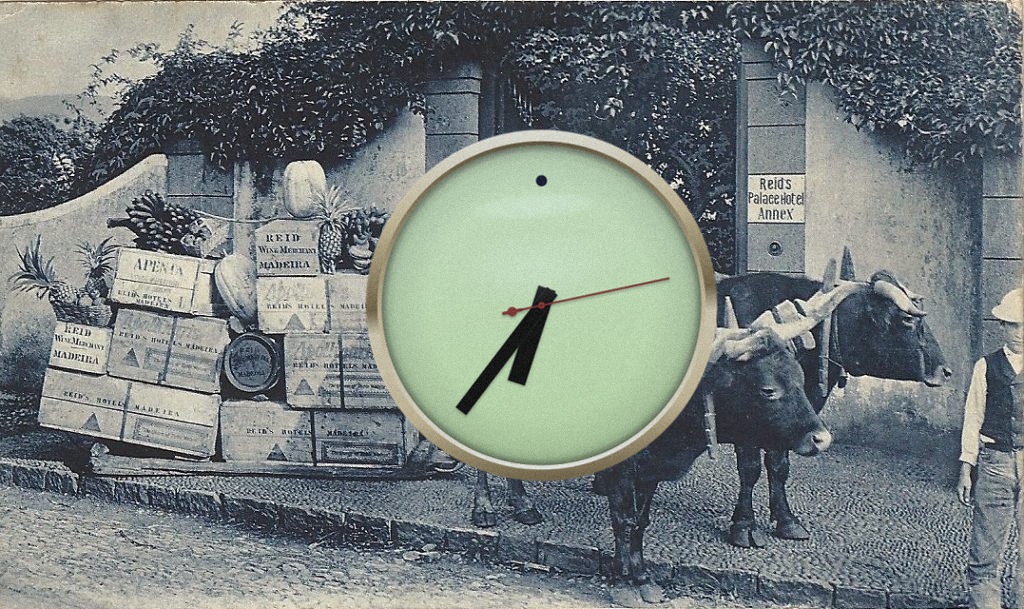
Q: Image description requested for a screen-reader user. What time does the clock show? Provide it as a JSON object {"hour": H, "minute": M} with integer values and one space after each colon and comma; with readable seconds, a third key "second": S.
{"hour": 6, "minute": 36, "second": 13}
